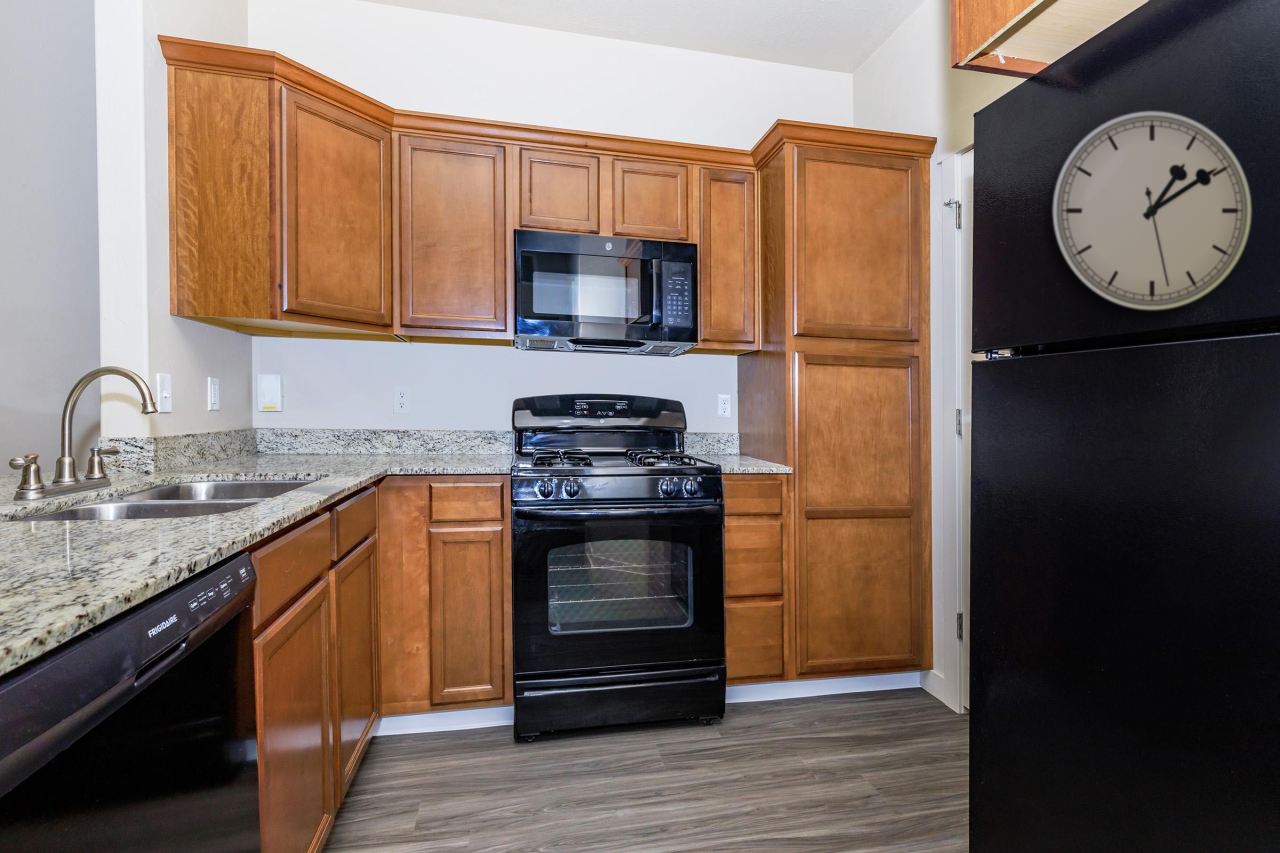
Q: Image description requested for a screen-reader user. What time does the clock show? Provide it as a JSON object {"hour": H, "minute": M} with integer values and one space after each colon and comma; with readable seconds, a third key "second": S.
{"hour": 1, "minute": 9, "second": 28}
